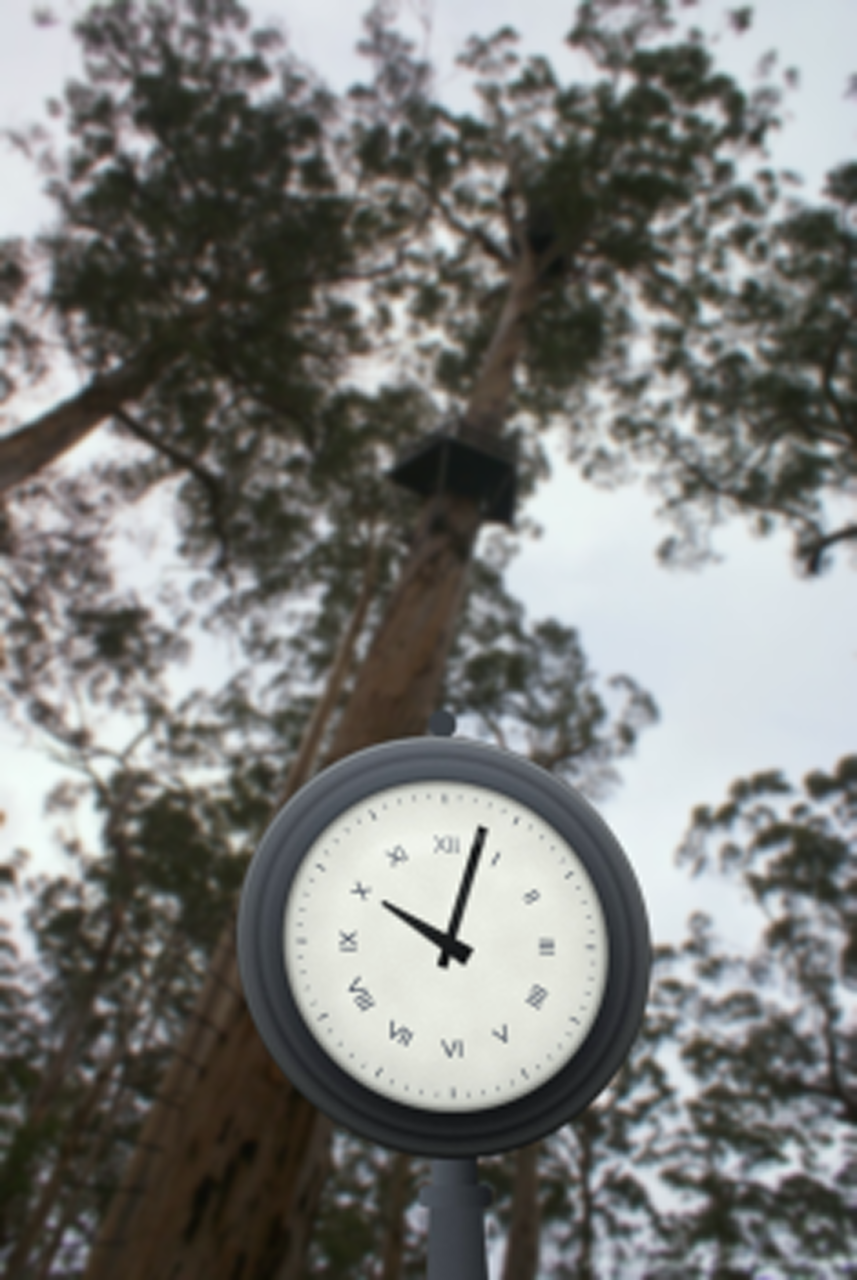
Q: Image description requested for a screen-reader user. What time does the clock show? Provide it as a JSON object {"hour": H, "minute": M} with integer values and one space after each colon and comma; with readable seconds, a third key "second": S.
{"hour": 10, "minute": 3}
